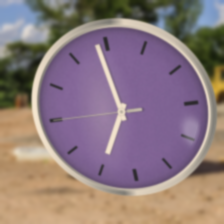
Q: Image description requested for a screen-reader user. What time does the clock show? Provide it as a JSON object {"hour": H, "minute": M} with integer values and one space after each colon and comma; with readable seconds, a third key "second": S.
{"hour": 6, "minute": 58, "second": 45}
